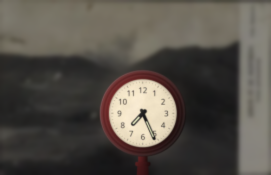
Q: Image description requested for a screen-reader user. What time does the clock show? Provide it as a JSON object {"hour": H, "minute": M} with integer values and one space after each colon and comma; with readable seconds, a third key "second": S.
{"hour": 7, "minute": 26}
